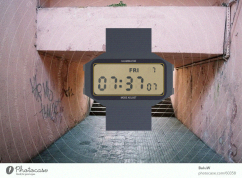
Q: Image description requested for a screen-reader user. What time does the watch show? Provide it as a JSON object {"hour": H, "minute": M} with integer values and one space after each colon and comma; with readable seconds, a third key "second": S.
{"hour": 7, "minute": 37, "second": 7}
